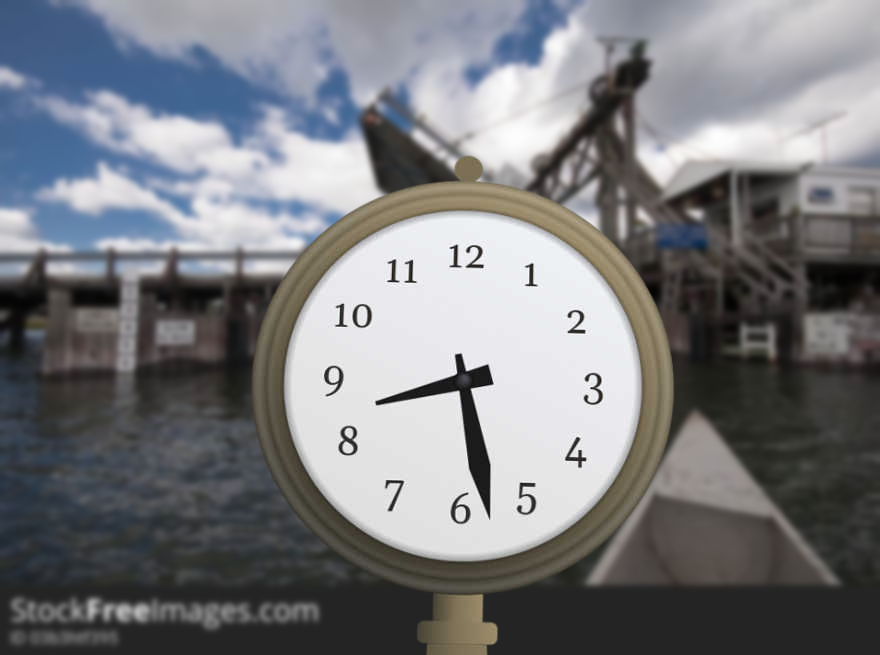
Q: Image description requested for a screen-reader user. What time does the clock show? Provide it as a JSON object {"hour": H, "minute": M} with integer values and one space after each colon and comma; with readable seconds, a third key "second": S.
{"hour": 8, "minute": 28}
